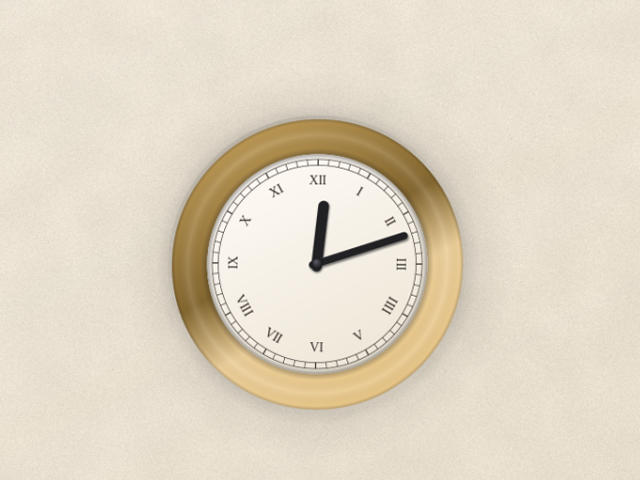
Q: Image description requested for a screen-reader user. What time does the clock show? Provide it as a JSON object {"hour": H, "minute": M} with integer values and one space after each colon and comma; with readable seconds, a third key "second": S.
{"hour": 12, "minute": 12}
